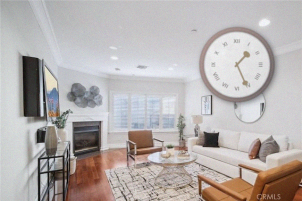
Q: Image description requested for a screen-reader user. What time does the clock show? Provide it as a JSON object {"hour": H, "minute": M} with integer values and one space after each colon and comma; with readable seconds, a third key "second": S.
{"hour": 1, "minute": 26}
